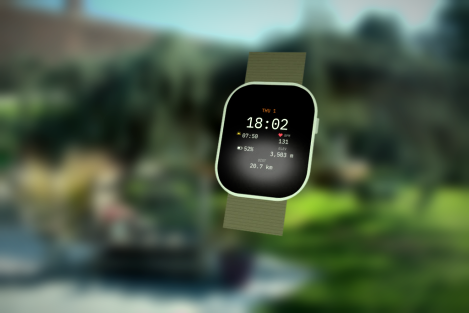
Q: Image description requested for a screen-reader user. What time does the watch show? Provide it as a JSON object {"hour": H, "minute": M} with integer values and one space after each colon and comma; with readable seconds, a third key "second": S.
{"hour": 18, "minute": 2}
